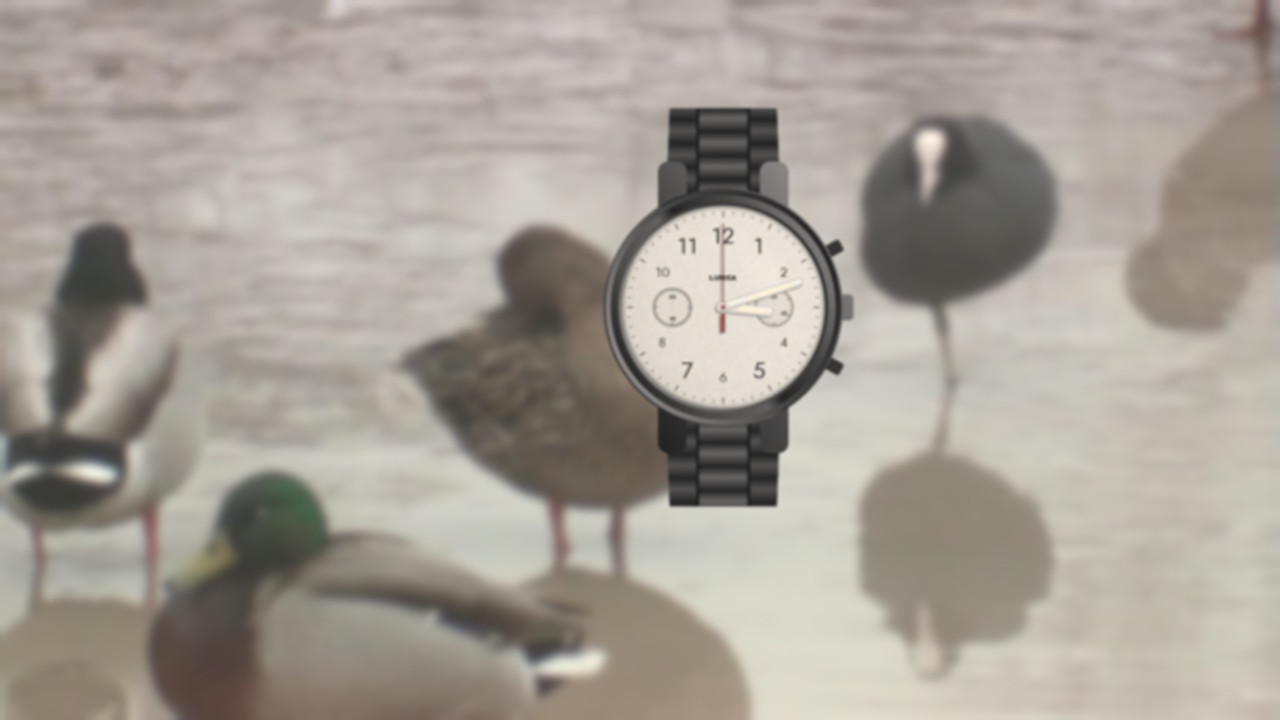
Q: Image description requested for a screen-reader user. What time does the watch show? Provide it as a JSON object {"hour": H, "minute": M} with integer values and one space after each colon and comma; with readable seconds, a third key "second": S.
{"hour": 3, "minute": 12}
